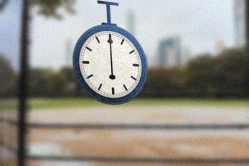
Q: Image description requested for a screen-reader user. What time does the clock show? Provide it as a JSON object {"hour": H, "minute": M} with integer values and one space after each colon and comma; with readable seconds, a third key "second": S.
{"hour": 6, "minute": 0}
